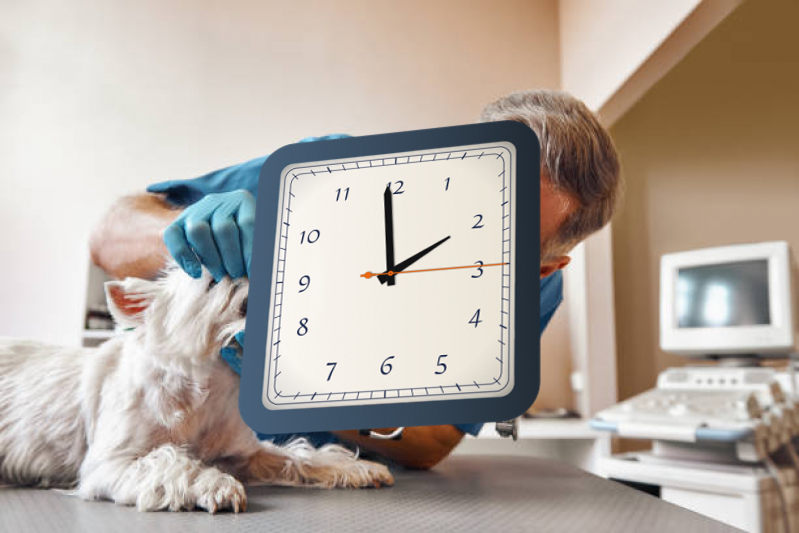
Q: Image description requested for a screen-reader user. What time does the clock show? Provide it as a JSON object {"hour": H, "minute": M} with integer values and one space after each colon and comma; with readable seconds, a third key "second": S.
{"hour": 1, "minute": 59, "second": 15}
